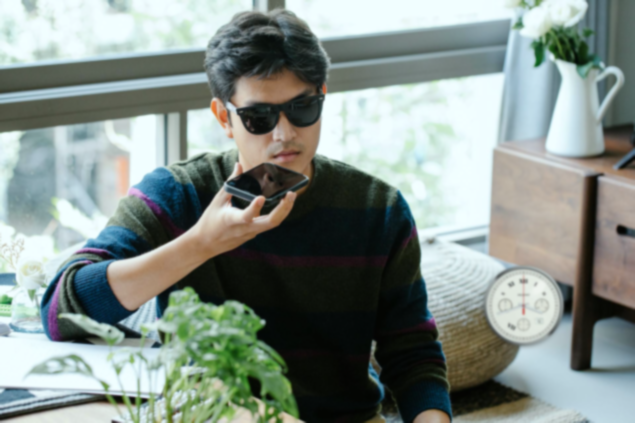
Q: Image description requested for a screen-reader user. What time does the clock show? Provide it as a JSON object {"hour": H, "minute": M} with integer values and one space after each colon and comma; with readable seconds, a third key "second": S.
{"hour": 3, "minute": 42}
